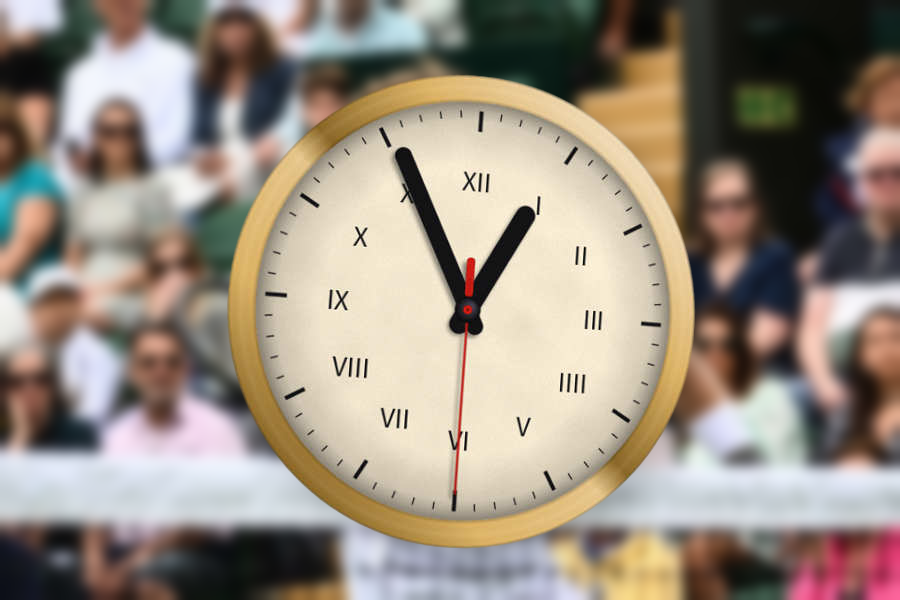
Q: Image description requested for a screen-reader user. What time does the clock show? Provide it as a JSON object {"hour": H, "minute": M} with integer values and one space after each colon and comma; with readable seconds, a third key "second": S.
{"hour": 12, "minute": 55, "second": 30}
